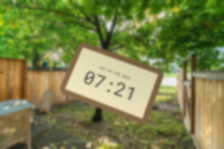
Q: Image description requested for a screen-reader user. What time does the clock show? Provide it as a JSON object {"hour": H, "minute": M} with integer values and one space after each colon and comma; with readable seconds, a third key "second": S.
{"hour": 7, "minute": 21}
